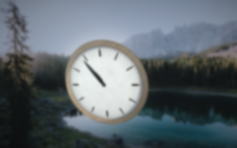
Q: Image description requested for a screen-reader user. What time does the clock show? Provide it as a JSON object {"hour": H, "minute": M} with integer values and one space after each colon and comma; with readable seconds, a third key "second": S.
{"hour": 10, "minute": 54}
